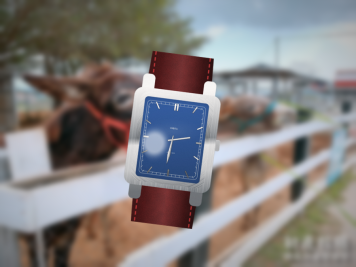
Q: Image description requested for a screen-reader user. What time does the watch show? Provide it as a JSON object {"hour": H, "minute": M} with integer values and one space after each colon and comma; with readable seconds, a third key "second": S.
{"hour": 2, "minute": 31}
